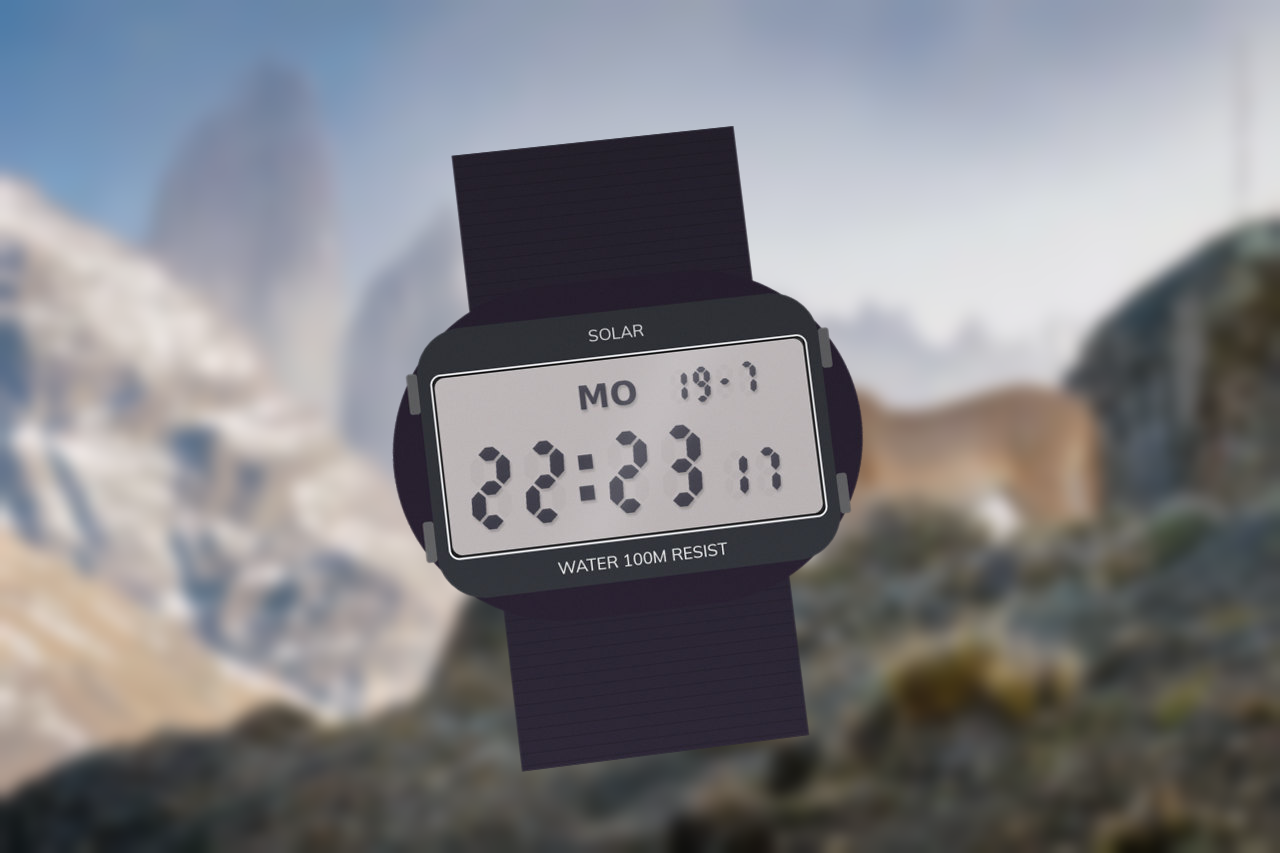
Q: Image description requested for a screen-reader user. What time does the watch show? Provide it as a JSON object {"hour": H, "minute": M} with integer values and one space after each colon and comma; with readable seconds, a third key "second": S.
{"hour": 22, "minute": 23, "second": 17}
